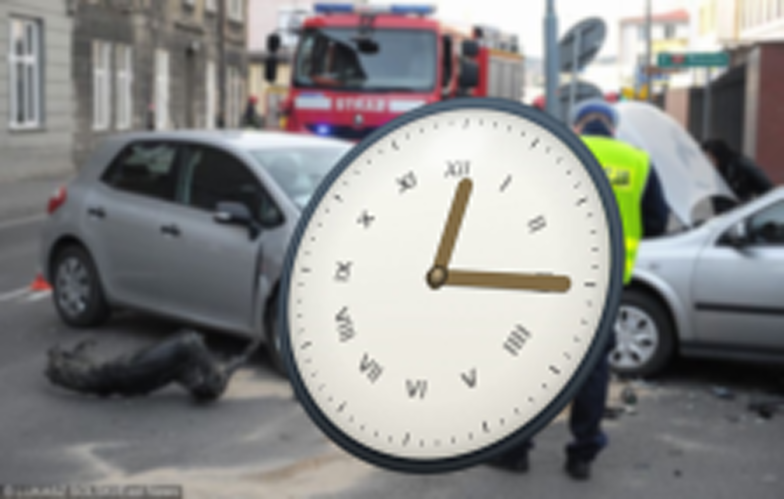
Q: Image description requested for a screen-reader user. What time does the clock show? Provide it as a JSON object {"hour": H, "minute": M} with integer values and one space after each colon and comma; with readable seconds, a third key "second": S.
{"hour": 12, "minute": 15}
